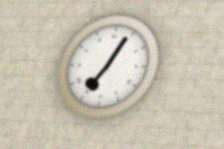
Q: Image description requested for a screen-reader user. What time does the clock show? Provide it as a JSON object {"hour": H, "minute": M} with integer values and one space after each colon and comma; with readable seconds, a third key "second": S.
{"hour": 7, "minute": 4}
